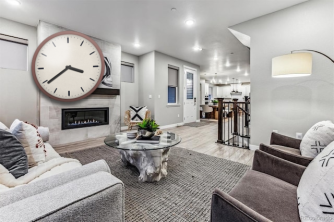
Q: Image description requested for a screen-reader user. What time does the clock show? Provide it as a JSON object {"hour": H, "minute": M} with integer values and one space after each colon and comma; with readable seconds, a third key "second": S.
{"hour": 3, "minute": 39}
